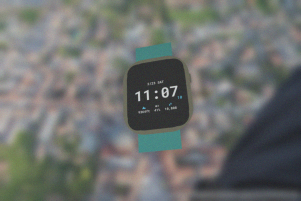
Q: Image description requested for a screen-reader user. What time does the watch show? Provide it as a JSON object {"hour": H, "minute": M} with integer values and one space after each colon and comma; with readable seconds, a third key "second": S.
{"hour": 11, "minute": 7}
